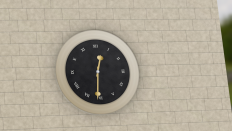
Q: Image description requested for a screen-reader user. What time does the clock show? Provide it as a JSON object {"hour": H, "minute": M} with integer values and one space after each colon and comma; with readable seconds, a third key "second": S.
{"hour": 12, "minute": 31}
